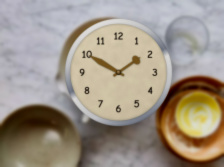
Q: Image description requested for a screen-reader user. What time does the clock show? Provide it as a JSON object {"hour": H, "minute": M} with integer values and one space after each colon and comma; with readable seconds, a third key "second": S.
{"hour": 1, "minute": 50}
